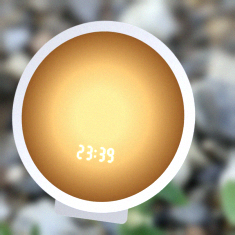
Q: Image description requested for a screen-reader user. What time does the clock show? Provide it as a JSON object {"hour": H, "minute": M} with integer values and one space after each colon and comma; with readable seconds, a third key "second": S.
{"hour": 23, "minute": 39}
